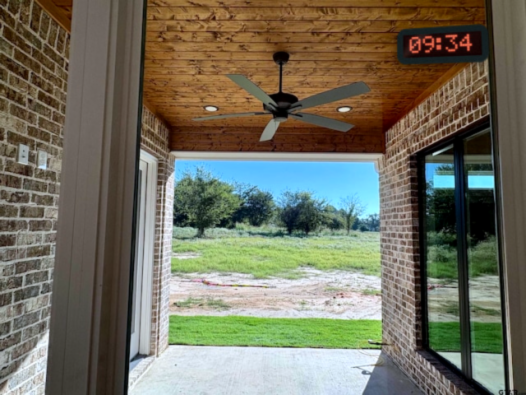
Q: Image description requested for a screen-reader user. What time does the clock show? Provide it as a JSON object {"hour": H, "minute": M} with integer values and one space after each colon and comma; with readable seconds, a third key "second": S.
{"hour": 9, "minute": 34}
